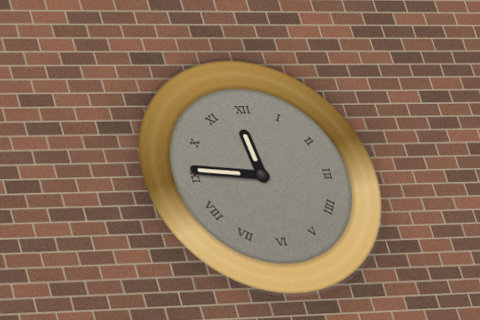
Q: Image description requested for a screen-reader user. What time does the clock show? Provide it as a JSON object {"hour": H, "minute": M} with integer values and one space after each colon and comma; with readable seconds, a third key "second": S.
{"hour": 11, "minute": 46}
